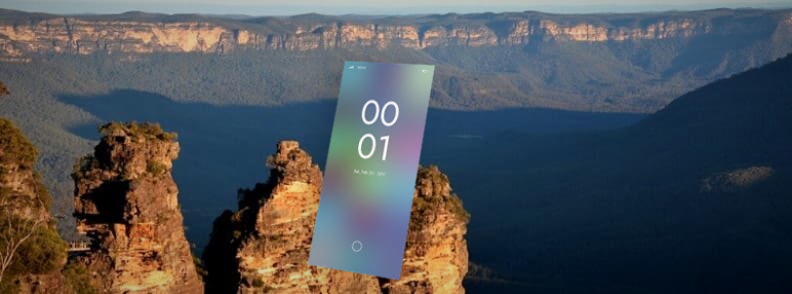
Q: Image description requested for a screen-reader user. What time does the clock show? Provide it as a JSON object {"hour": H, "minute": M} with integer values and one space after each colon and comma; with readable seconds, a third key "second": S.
{"hour": 0, "minute": 1}
